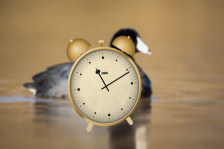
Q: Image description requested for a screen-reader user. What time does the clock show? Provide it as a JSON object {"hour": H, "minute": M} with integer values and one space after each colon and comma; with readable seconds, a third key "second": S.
{"hour": 11, "minute": 11}
